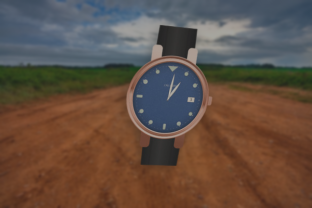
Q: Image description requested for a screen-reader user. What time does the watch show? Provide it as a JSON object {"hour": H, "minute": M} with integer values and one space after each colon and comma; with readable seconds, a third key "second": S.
{"hour": 1, "minute": 1}
